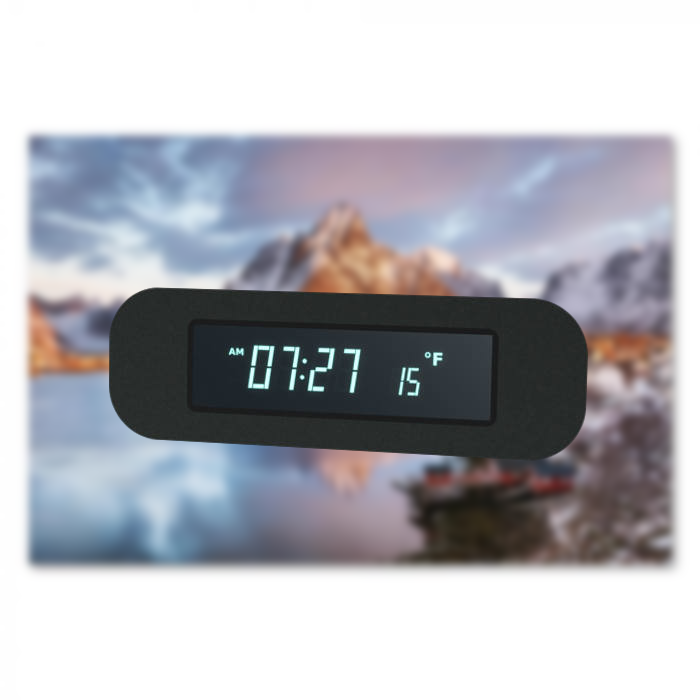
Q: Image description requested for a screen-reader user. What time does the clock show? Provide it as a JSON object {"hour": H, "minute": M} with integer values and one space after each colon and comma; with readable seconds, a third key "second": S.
{"hour": 7, "minute": 27}
